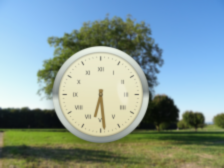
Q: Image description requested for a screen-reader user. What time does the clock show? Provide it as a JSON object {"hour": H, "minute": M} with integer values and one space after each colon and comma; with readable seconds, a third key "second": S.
{"hour": 6, "minute": 29}
